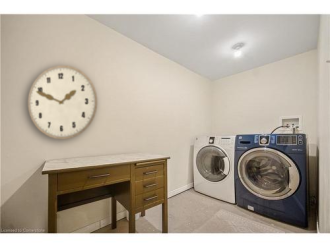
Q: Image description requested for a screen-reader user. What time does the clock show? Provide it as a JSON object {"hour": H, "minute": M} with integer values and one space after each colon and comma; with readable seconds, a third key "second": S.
{"hour": 1, "minute": 49}
